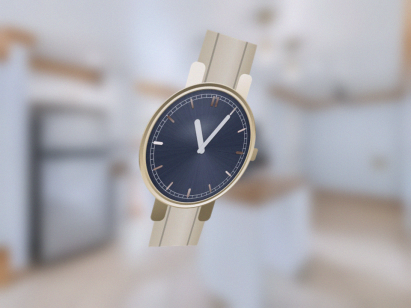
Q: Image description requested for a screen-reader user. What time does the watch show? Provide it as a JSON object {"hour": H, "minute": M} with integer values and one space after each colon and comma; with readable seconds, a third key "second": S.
{"hour": 11, "minute": 5}
